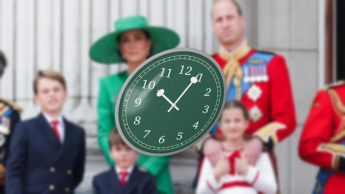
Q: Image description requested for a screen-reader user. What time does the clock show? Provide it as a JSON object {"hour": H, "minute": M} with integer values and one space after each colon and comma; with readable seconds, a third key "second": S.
{"hour": 10, "minute": 4}
